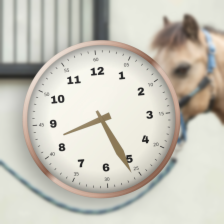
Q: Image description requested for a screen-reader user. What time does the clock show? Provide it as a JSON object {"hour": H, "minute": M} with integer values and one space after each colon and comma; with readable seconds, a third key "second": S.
{"hour": 8, "minute": 26}
